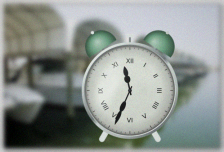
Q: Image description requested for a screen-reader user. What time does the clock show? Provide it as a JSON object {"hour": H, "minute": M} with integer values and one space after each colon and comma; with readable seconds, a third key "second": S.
{"hour": 11, "minute": 34}
